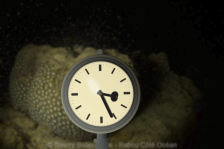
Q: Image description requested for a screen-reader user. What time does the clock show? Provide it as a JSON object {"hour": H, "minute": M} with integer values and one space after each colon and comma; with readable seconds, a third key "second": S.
{"hour": 3, "minute": 26}
